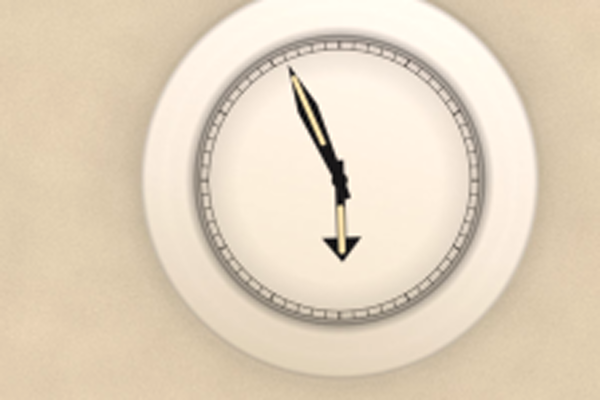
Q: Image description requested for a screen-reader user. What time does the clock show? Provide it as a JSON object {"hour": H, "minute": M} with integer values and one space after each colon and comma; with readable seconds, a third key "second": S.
{"hour": 5, "minute": 56}
